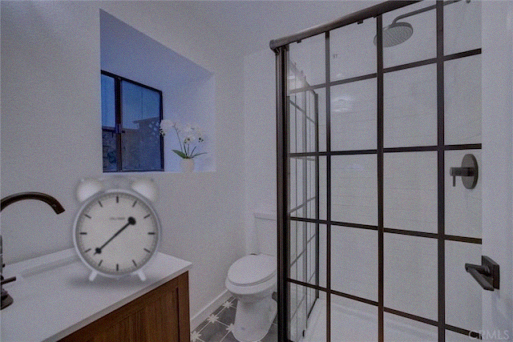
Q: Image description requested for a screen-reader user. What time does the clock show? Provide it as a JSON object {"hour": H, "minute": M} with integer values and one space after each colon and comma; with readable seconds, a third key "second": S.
{"hour": 1, "minute": 38}
